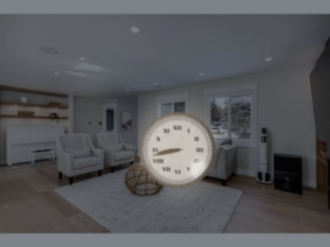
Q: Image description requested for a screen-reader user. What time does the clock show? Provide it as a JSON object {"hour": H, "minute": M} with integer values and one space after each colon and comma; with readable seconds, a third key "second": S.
{"hour": 8, "minute": 43}
